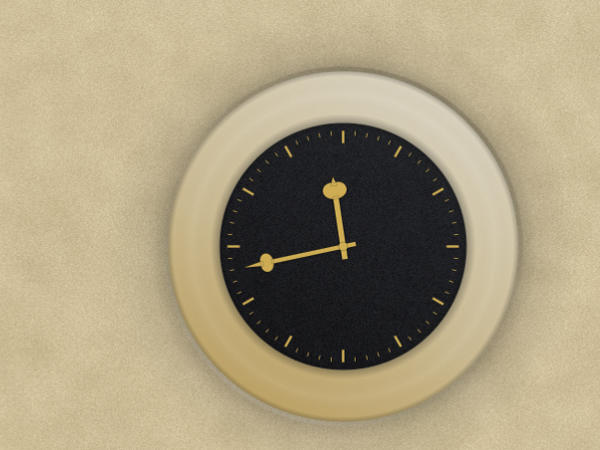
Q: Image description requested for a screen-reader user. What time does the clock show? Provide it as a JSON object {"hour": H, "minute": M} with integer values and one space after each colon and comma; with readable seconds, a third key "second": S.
{"hour": 11, "minute": 43}
